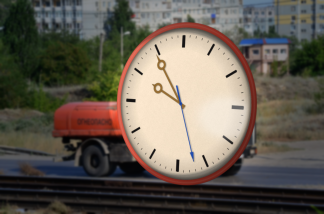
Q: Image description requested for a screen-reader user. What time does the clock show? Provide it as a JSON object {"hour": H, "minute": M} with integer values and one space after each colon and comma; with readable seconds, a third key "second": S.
{"hour": 9, "minute": 54, "second": 27}
